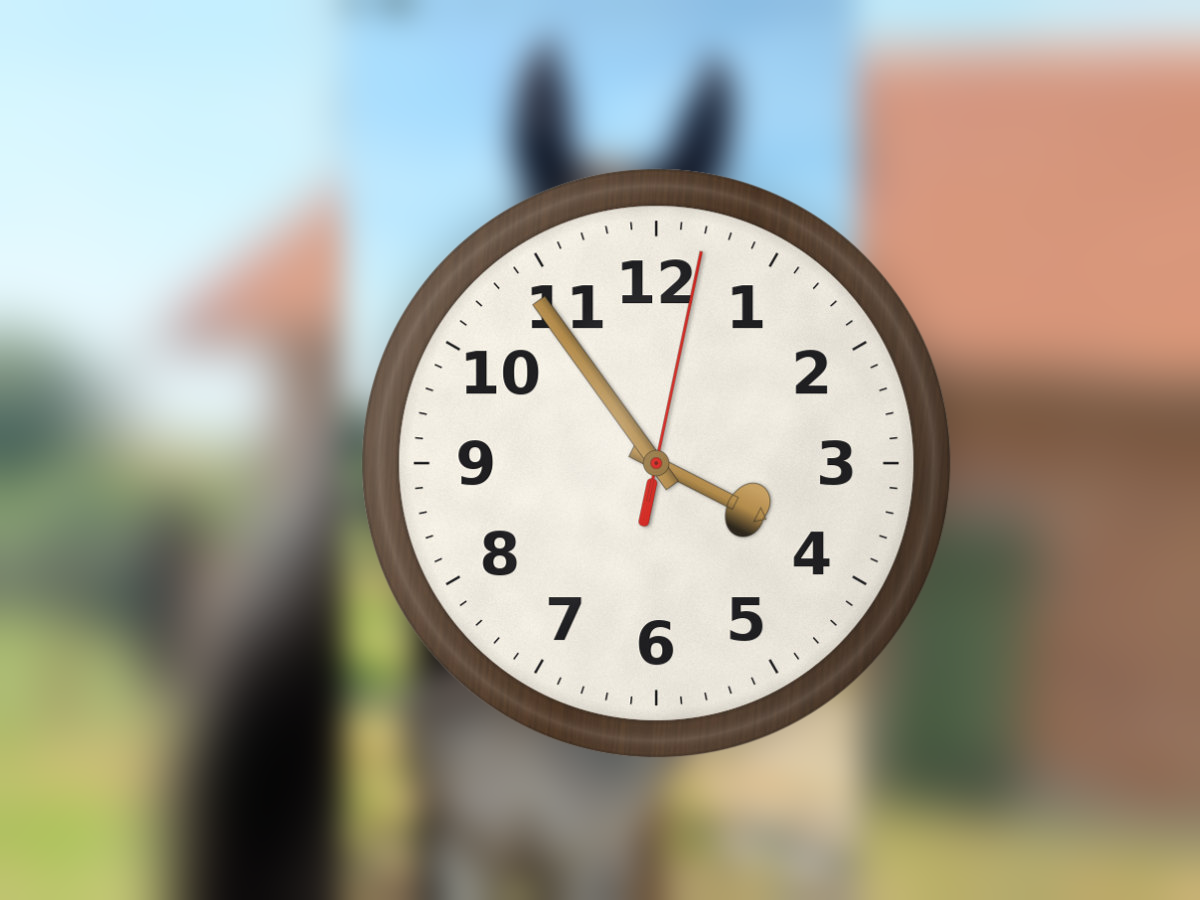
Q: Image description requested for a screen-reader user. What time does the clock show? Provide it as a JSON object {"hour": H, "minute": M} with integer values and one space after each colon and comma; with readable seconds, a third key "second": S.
{"hour": 3, "minute": 54, "second": 2}
